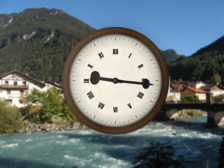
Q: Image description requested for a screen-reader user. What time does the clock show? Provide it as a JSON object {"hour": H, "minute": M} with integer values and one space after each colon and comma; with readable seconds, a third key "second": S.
{"hour": 9, "minute": 16}
